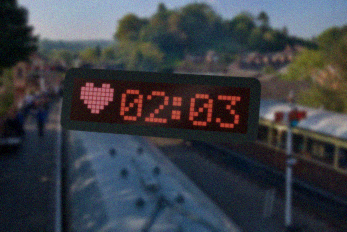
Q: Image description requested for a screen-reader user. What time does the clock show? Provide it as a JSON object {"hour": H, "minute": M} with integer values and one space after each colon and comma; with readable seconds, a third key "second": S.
{"hour": 2, "minute": 3}
